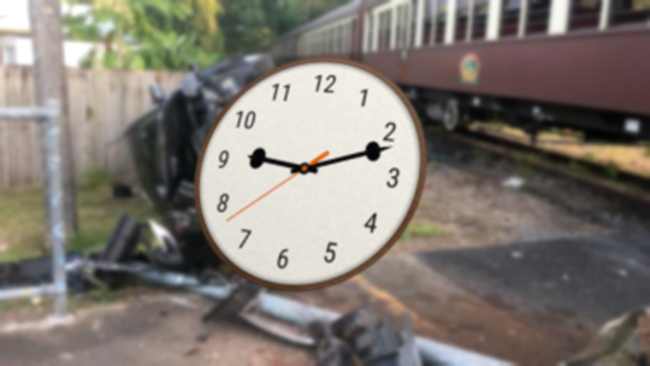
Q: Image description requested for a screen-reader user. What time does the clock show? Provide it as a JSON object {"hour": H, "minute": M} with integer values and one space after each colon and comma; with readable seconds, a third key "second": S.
{"hour": 9, "minute": 11, "second": 38}
